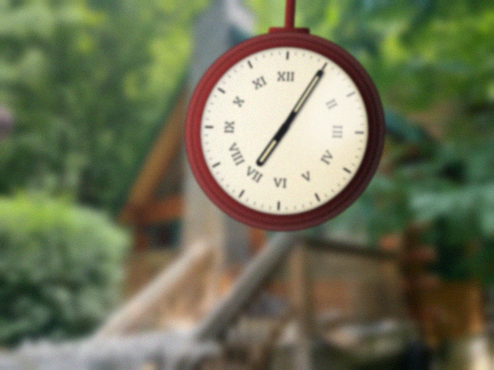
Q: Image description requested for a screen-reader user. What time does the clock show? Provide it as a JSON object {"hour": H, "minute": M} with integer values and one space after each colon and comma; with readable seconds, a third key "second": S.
{"hour": 7, "minute": 5}
